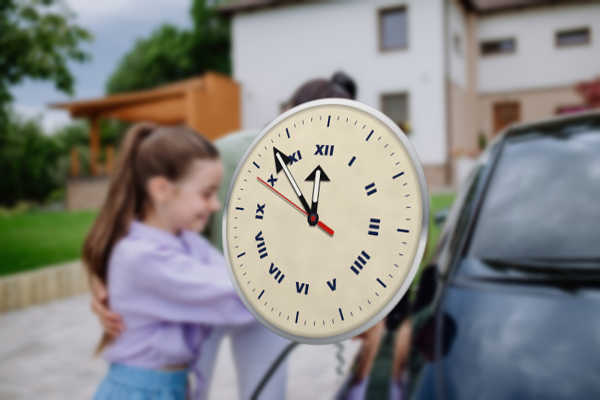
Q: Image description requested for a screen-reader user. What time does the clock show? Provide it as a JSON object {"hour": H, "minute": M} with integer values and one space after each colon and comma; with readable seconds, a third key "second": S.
{"hour": 11, "minute": 52, "second": 49}
